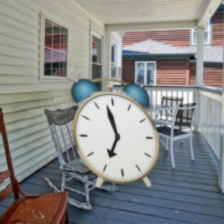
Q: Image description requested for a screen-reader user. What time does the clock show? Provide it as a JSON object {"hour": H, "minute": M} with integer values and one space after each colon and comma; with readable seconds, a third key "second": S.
{"hour": 6, "minute": 58}
